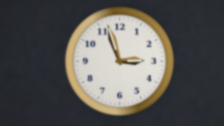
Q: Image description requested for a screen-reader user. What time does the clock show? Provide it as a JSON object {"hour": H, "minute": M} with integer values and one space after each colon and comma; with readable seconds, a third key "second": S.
{"hour": 2, "minute": 57}
